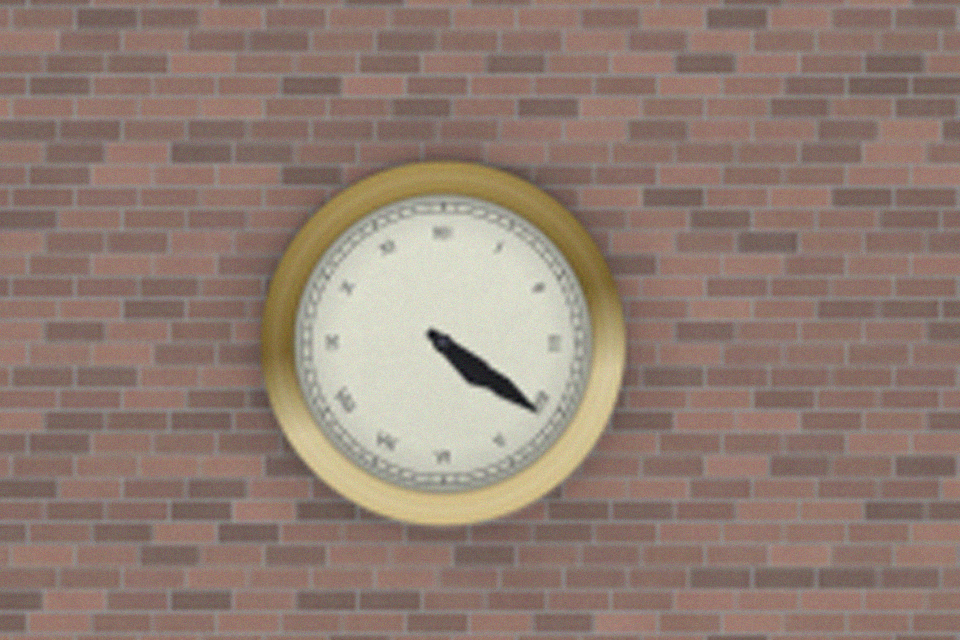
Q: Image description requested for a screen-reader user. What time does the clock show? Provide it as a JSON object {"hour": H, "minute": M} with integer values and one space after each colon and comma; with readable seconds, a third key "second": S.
{"hour": 4, "minute": 21}
